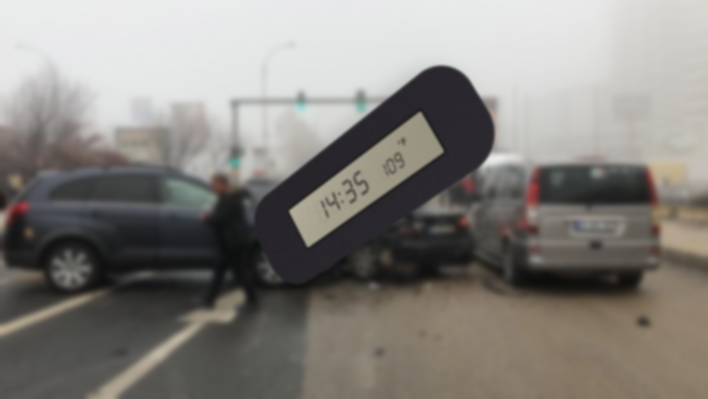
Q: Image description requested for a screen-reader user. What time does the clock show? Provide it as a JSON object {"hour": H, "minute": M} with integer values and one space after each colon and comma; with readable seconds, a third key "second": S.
{"hour": 14, "minute": 35}
